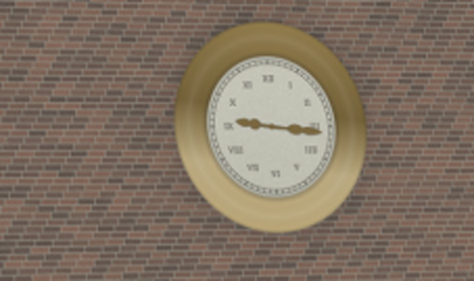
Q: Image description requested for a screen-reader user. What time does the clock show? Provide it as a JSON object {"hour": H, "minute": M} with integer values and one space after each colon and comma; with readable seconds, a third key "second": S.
{"hour": 9, "minute": 16}
